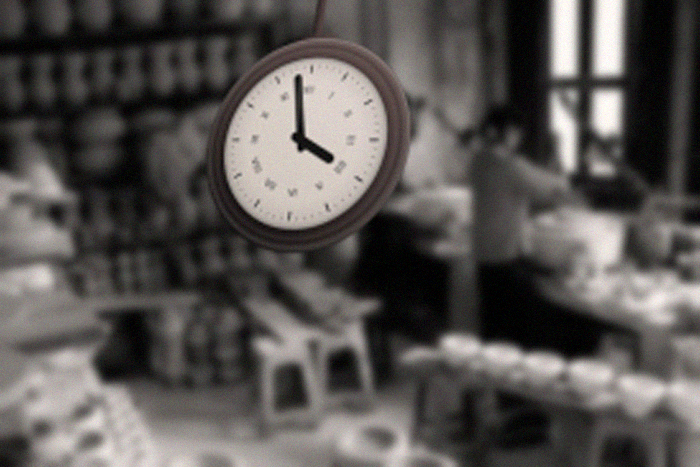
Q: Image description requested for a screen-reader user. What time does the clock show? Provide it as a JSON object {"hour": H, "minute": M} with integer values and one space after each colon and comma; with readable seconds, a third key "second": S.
{"hour": 3, "minute": 58}
